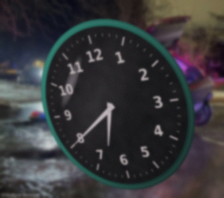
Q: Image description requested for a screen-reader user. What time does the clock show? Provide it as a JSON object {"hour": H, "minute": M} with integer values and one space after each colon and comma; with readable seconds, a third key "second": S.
{"hour": 6, "minute": 40}
